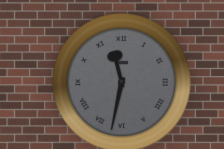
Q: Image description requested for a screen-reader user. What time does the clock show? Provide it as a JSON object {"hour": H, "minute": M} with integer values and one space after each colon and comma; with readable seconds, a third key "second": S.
{"hour": 11, "minute": 32}
